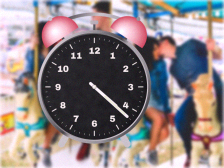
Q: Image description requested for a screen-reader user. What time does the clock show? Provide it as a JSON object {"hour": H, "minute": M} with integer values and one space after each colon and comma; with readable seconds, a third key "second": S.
{"hour": 4, "minute": 22}
